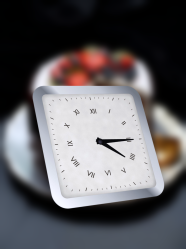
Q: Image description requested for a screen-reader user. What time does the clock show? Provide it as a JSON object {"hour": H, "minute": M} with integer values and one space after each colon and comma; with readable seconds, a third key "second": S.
{"hour": 4, "minute": 15}
